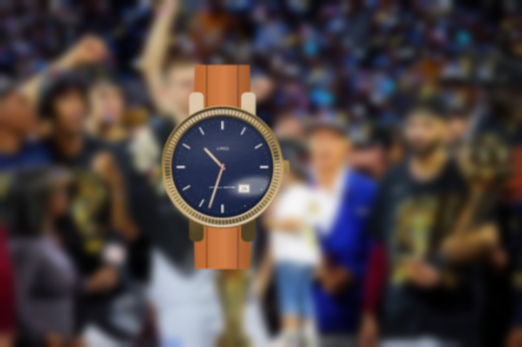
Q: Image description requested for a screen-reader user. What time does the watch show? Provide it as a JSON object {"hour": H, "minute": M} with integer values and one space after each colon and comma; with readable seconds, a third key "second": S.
{"hour": 10, "minute": 33}
